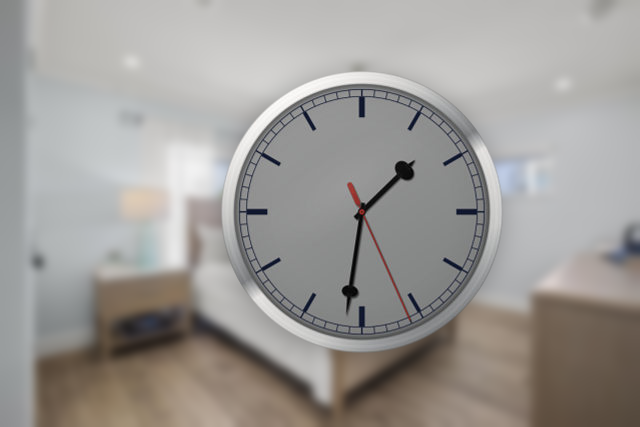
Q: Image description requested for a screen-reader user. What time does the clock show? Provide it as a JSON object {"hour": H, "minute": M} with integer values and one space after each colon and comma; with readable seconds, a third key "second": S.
{"hour": 1, "minute": 31, "second": 26}
